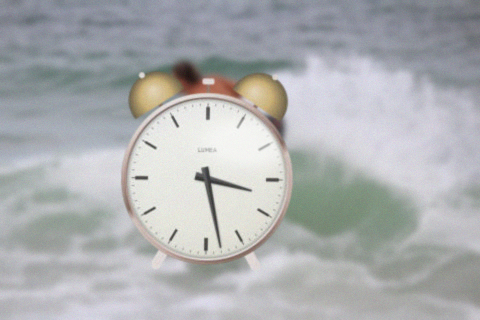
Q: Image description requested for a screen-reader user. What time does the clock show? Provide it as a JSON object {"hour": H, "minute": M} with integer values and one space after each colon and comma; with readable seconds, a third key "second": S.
{"hour": 3, "minute": 28}
